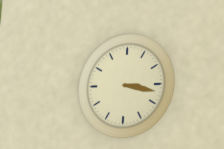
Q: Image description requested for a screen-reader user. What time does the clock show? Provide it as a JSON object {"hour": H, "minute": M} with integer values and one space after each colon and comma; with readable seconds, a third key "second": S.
{"hour": 3, "minute": 17}
